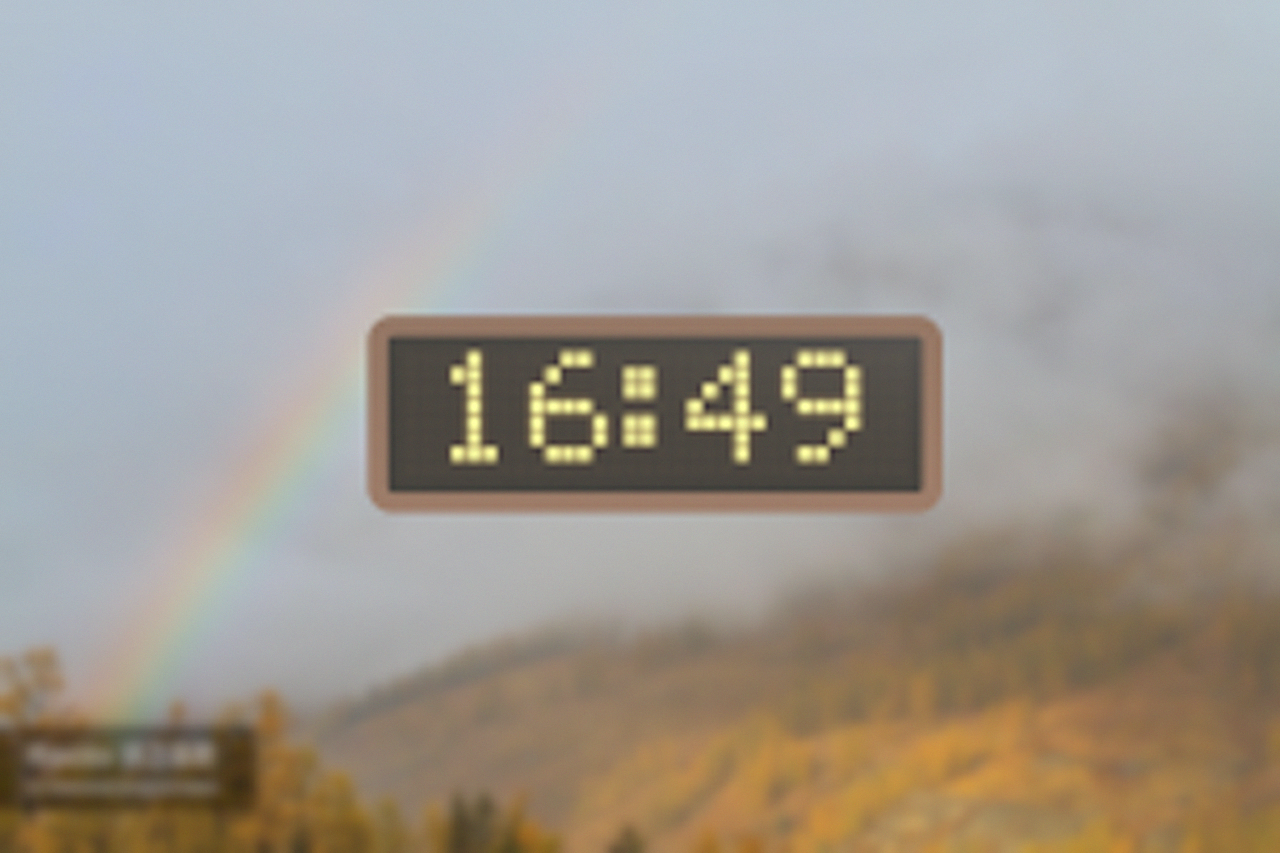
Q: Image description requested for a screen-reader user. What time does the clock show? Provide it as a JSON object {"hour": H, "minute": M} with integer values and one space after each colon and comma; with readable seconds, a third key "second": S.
{"hour": 16, "minute": 49}
